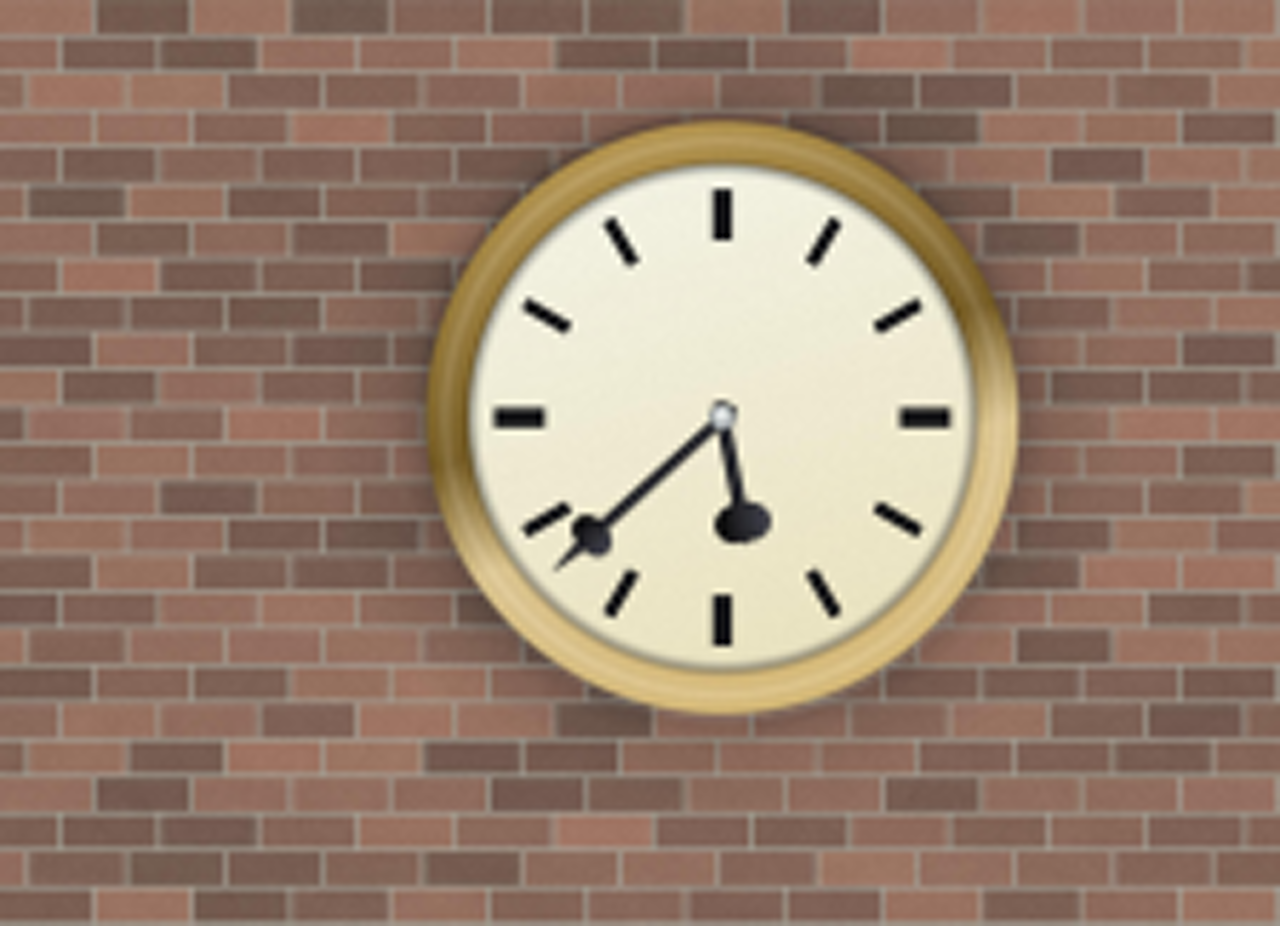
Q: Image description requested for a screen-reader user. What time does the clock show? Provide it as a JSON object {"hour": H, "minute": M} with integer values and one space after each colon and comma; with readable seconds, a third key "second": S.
{"hour": 5, "minute": 38}
